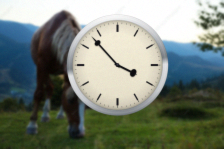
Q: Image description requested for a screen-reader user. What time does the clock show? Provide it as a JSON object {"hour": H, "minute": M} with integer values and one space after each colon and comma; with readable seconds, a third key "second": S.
{"hour": 3, "minute": 53}
